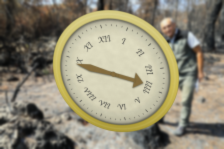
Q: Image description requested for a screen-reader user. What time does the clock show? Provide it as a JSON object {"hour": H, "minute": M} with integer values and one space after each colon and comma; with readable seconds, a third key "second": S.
{"hour": 3, "minute": 49}
